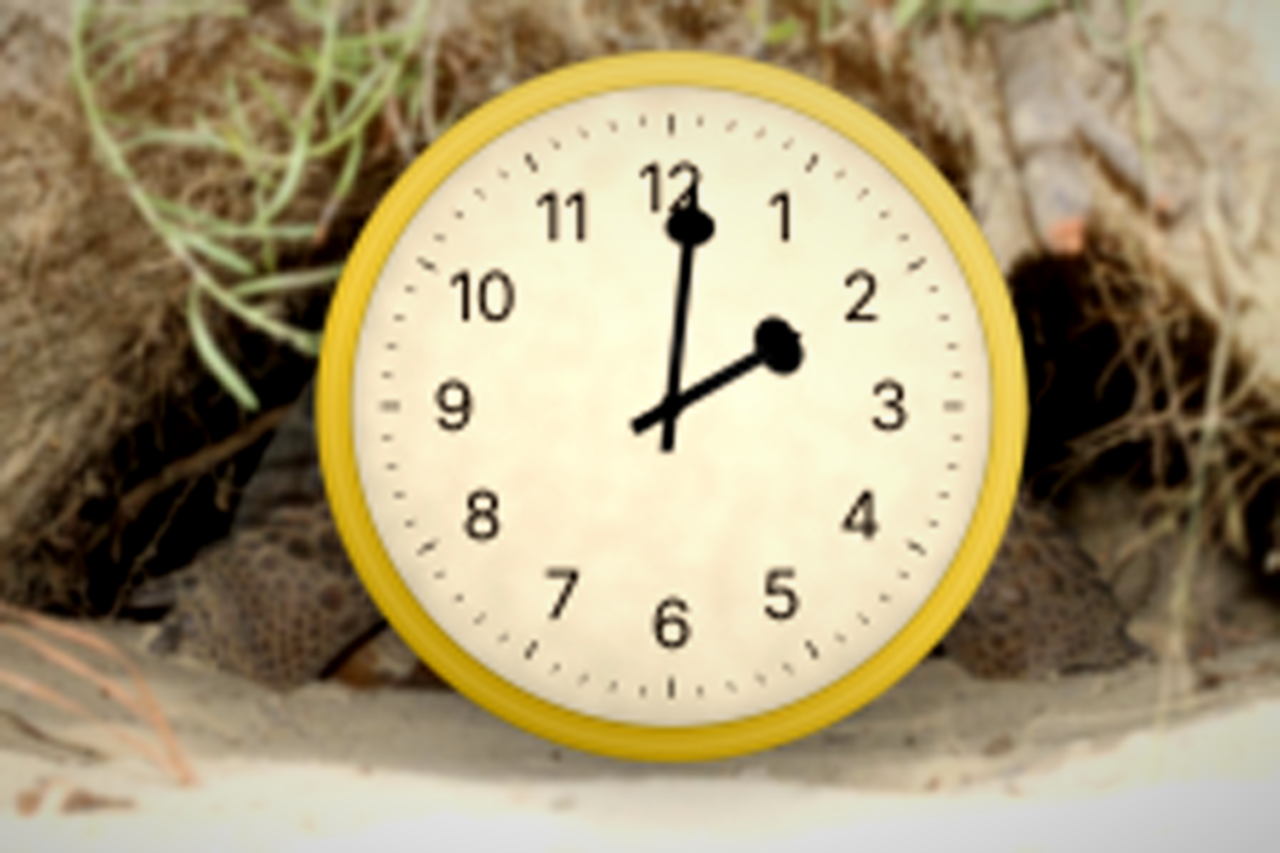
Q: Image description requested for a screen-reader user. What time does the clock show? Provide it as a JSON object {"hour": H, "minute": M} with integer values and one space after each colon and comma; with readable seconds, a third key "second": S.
{"hour": 2, "minute": 1}
